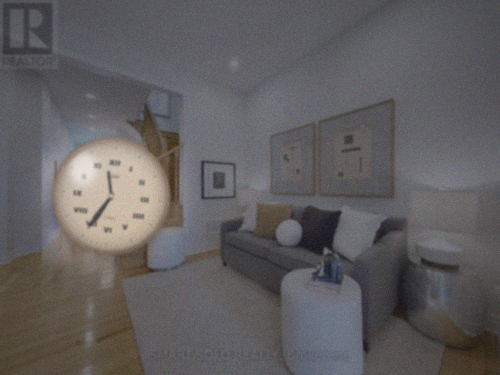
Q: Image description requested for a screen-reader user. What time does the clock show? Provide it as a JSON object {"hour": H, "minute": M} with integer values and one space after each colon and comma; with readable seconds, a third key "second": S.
{"hour": 11, "minute": 35}
